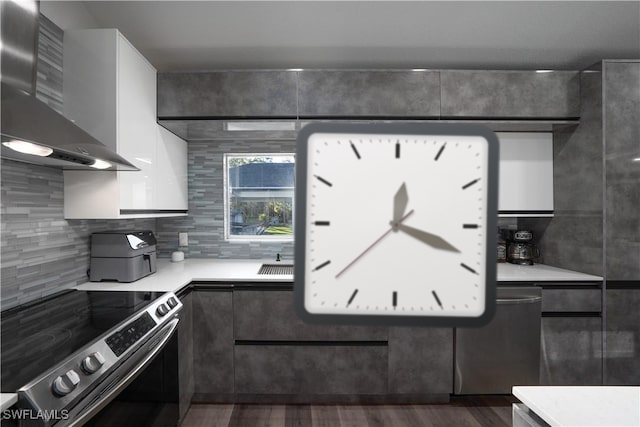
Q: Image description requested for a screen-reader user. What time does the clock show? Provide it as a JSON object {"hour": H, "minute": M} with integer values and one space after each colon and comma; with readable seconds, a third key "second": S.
{"hour": 12, "minute": 18, "second": 38}
